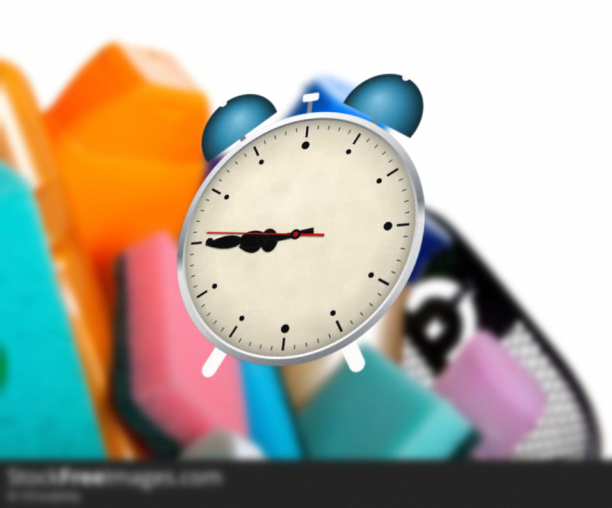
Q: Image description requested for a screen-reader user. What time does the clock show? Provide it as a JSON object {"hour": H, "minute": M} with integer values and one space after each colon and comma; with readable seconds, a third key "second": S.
{"hour": 8, "minute": 44, "second": 46}
